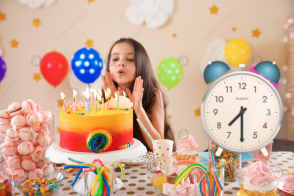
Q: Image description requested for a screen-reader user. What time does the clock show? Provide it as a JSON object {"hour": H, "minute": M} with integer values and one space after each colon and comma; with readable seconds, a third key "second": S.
{"hour": 7, "minute": 30}
